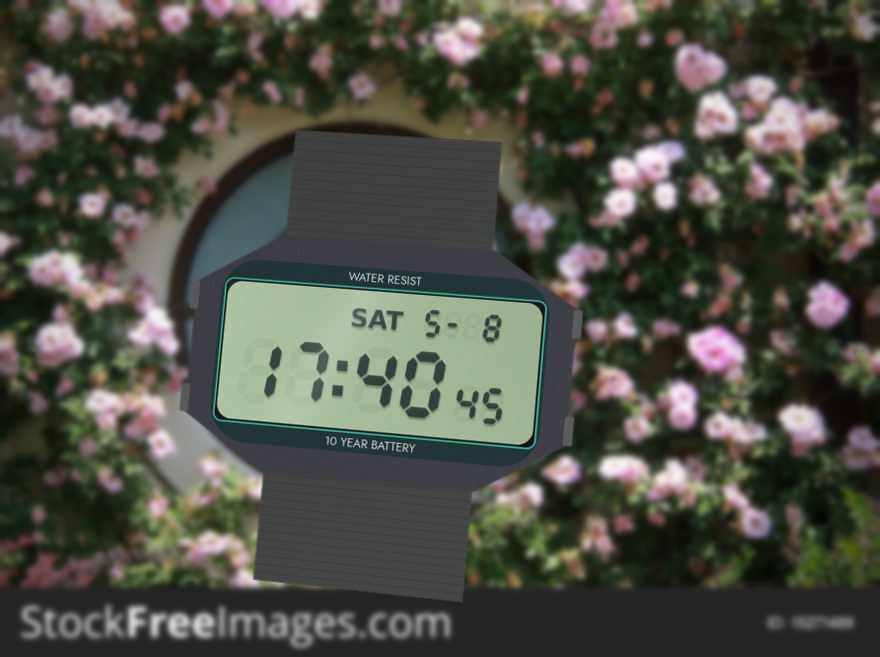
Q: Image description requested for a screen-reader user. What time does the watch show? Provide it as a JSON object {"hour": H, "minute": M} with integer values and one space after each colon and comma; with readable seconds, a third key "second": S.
{"hour": 17, "minute": 40, "second": 45}
